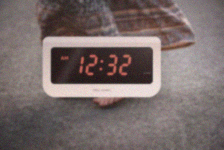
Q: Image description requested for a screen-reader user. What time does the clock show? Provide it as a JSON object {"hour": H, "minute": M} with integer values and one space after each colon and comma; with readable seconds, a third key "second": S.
{"hour": 12, "minute": 32}
